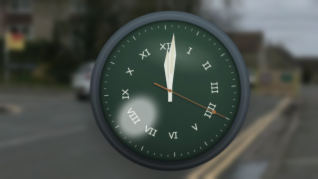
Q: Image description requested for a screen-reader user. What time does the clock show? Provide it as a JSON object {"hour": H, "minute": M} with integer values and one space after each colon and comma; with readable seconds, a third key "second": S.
{"hour": 12, "minute": 1, "second": 20}
